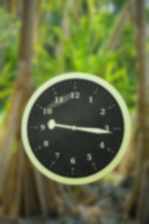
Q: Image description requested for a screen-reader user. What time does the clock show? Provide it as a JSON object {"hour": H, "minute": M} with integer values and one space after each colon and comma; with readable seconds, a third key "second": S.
{"hour": 9, "minute": 16}
